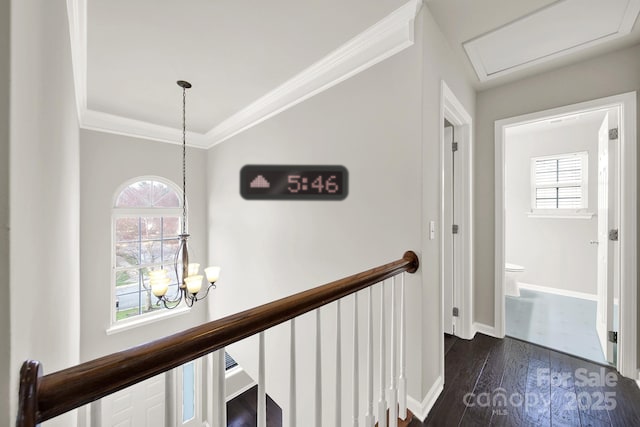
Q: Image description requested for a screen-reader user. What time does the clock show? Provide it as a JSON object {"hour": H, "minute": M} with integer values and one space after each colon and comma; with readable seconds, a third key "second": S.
{"hour": 5, "minute": 46}
